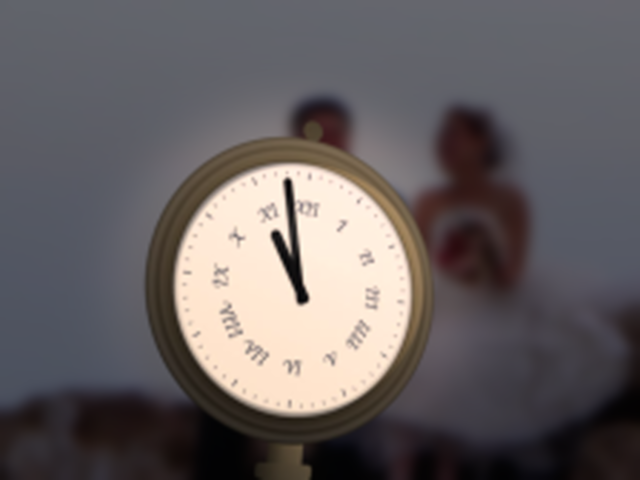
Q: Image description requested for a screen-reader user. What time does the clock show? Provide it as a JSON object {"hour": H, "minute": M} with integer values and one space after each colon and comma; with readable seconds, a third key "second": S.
{"hour": 10, "minute": 58}
